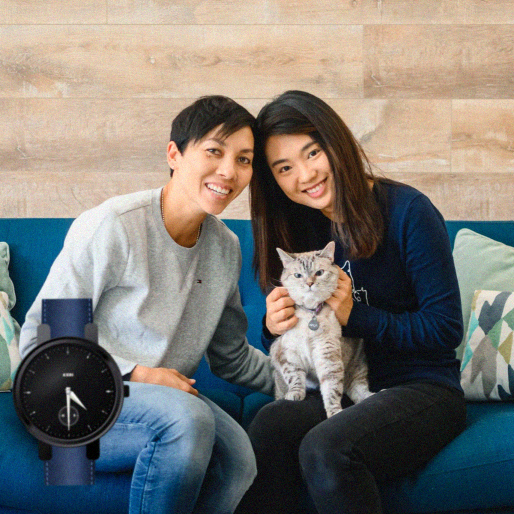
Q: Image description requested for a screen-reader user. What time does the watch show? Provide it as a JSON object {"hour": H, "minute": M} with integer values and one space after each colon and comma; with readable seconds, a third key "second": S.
{"hour": 4, "minute": 30}
